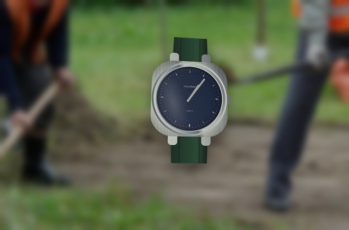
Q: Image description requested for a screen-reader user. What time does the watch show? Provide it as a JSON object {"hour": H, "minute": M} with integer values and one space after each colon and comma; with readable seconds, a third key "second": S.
{"hour": 1, "minute": 6}
